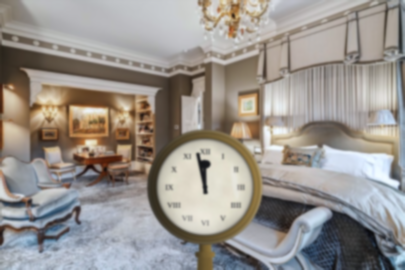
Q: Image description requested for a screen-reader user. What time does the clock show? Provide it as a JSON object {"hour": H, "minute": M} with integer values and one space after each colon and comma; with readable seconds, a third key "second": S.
{"hour": 11, "minute": 58}
